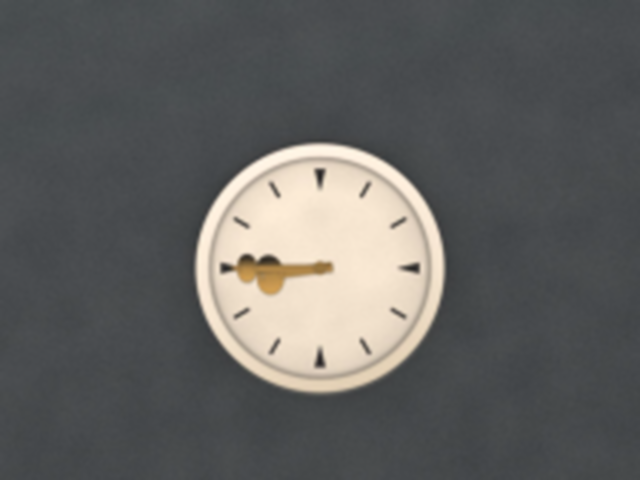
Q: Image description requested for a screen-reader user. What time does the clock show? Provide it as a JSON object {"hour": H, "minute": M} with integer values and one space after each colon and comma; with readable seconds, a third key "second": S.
{"hour": 8, "minute": 45}
